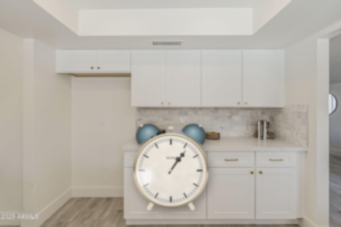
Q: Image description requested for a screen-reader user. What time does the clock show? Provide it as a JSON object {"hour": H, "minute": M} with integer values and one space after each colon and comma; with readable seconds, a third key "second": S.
{"hour": 1, "minute": 6}
